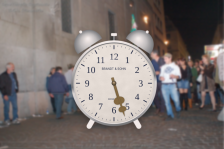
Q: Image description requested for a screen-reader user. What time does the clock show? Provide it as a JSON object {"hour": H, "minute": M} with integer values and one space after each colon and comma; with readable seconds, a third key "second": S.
{"hour": 5, "minute": 27}
